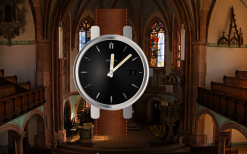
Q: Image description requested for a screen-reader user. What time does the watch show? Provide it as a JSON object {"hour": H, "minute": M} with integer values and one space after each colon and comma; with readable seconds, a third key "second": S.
{"hour": 12, "minute": 8}
